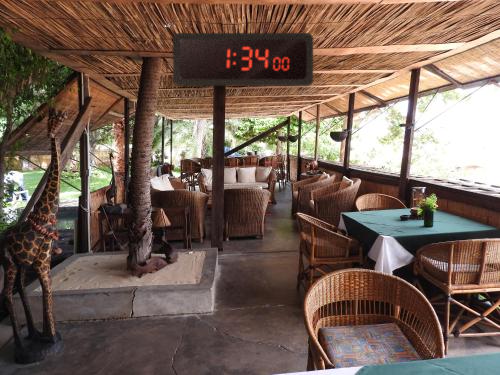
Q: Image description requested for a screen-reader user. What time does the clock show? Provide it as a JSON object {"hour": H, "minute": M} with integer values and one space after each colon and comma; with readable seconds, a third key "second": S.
{"hour": 1, "minute": 34, "second": 0}
